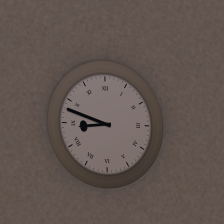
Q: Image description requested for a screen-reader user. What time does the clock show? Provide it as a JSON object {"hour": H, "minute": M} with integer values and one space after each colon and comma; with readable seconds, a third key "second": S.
{"hour": 8, "minute": 48}
